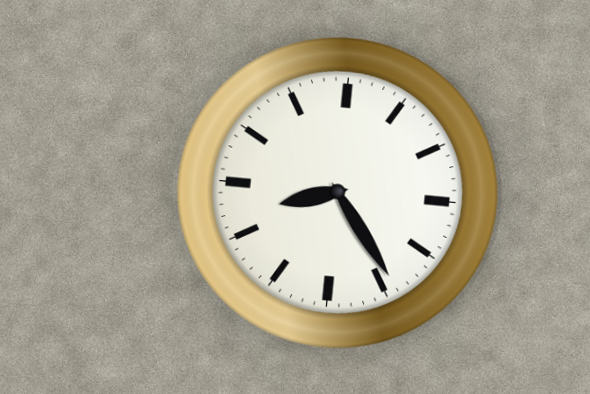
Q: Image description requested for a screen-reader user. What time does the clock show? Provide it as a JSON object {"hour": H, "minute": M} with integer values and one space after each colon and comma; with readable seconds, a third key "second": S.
{"hour": 8, "minute": 24}
